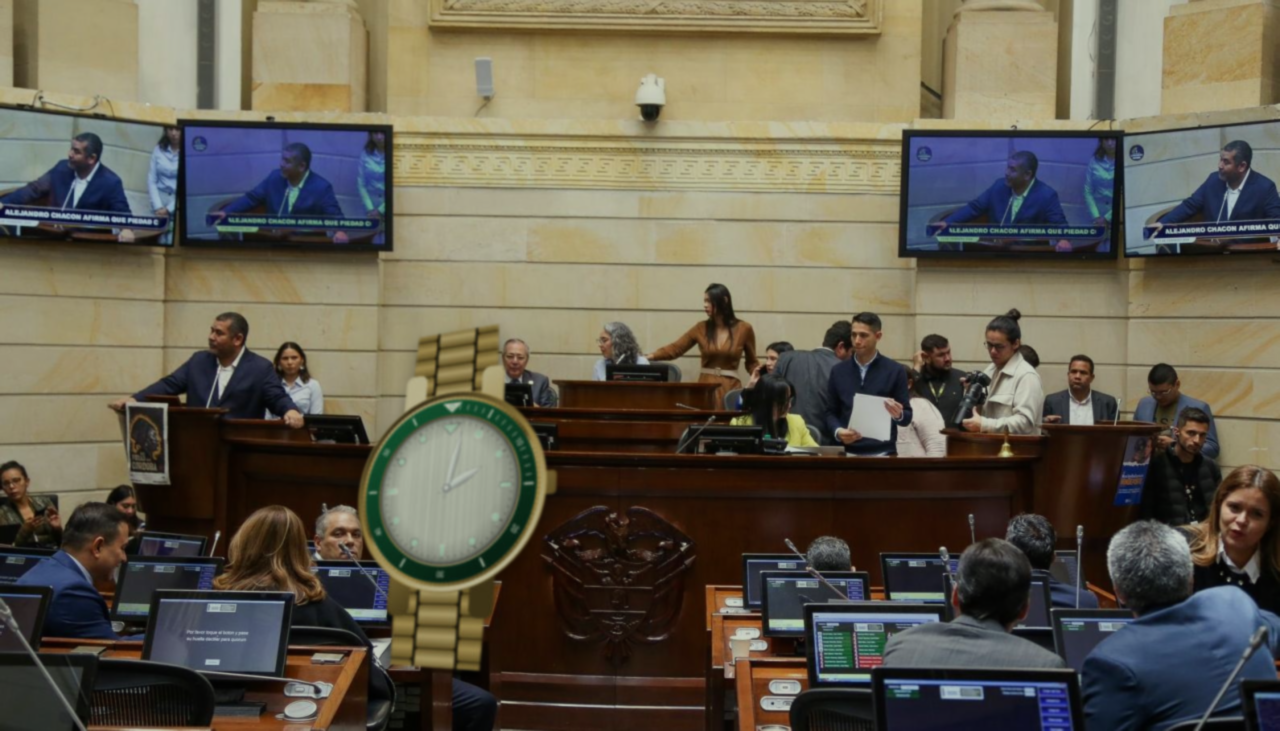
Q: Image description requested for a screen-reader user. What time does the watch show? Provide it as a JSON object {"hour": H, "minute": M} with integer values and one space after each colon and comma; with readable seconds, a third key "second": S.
{"hour": 2, "minute": 2}
